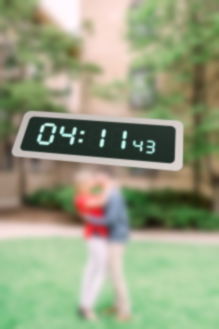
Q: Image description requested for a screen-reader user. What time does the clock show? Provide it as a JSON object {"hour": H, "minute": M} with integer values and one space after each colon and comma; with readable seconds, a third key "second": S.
{"hour": 4, "minute": 11, "second": 43}
